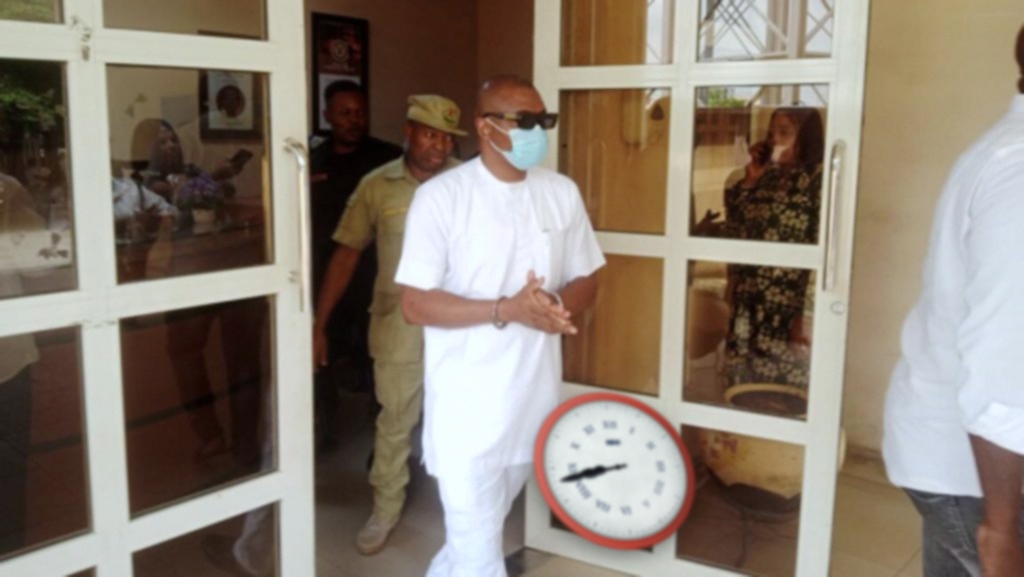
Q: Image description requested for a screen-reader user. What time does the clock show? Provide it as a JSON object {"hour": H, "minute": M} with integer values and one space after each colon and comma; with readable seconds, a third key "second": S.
{"hour": 8, "minute": 43}
